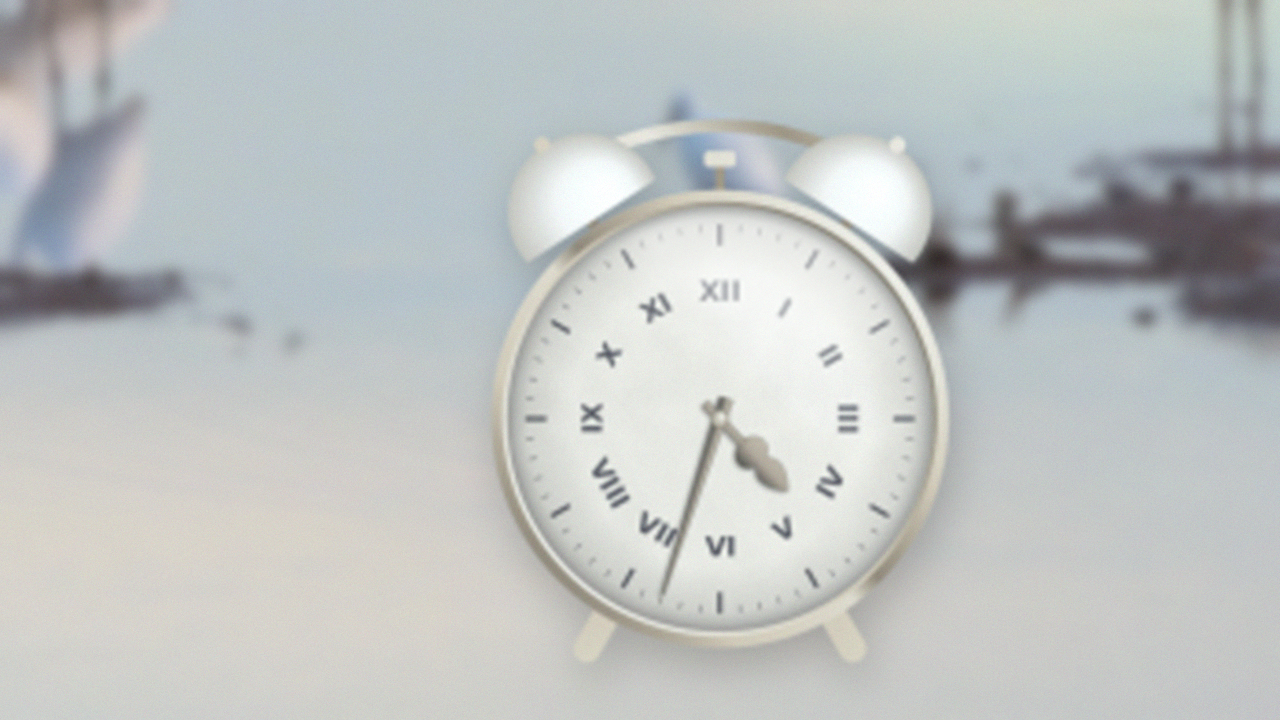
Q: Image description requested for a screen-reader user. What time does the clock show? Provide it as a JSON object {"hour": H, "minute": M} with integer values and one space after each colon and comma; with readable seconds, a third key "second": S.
{"hour": 4, "minute": 33}
